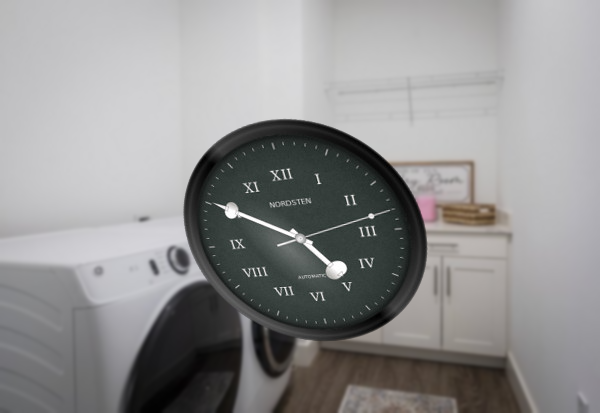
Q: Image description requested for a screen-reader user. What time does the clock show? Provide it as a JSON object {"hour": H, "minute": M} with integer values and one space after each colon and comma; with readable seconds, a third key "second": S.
{"hour": 4, "minute": 50, "second": 13}
